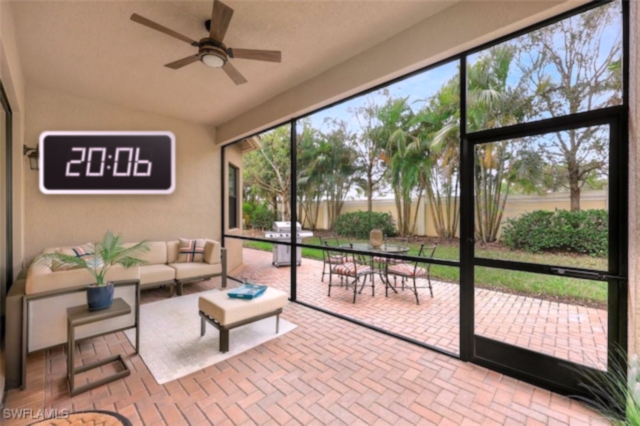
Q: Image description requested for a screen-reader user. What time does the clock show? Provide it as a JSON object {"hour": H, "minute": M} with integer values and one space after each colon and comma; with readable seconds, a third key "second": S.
{"hour": 20, "minute": 6}
